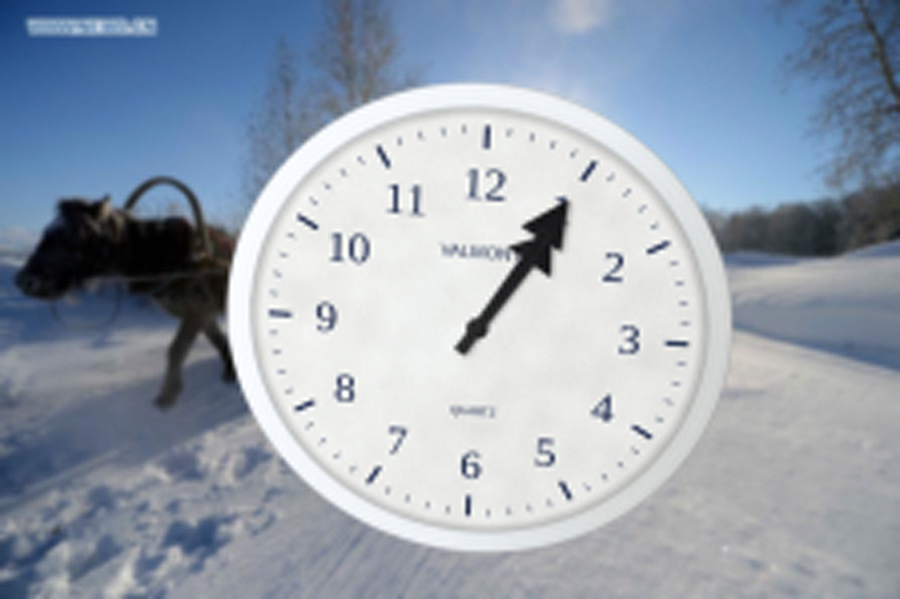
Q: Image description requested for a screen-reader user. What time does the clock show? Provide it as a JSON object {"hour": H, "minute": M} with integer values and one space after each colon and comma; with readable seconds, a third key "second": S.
{"hour": 1, "minute": 5}
